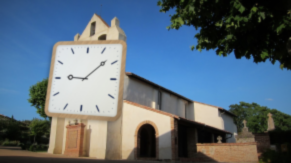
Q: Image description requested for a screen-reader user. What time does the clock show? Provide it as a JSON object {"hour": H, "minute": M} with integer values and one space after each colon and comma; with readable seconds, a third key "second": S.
{"hour": 9, "minute": 8}
